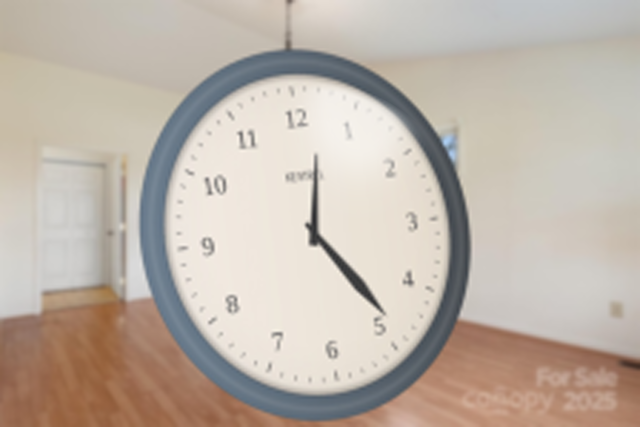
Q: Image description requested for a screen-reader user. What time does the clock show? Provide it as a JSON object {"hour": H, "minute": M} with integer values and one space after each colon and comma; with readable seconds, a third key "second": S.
{"hour": 12, "minute": 24}
